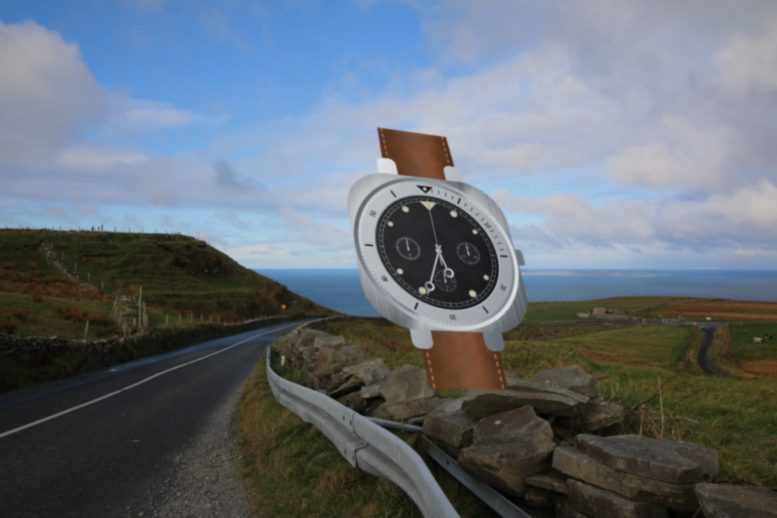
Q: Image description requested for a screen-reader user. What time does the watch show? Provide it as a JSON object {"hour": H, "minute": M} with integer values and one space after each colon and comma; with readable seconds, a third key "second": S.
{"hour": 5, "minute": 34}
